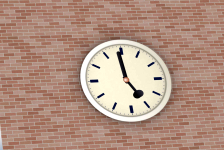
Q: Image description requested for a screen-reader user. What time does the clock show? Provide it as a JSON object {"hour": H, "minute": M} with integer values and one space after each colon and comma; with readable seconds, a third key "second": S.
{"hour": 4, "minute": 59}
